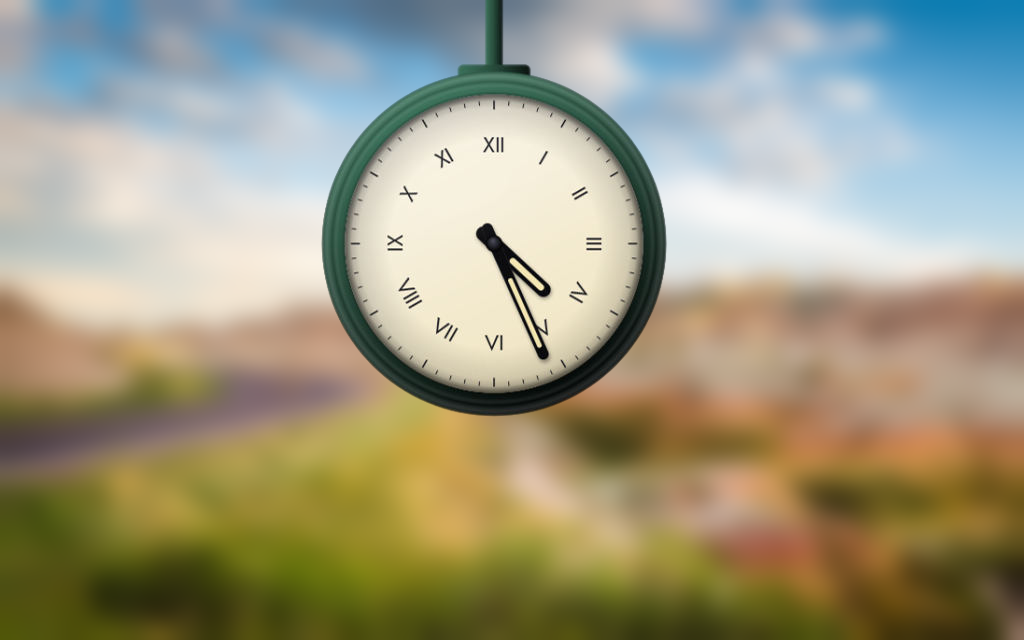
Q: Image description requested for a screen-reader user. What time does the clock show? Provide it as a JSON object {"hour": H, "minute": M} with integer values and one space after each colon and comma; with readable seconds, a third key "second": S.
{"hour": 4, "minute": 26}
